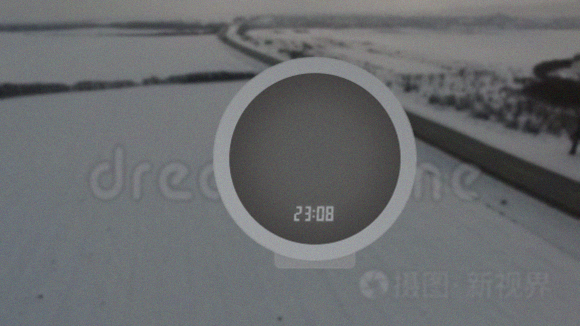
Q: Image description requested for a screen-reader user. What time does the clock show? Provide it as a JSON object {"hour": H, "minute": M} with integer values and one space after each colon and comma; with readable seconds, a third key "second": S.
{"hour": 23, "minute": 8}
